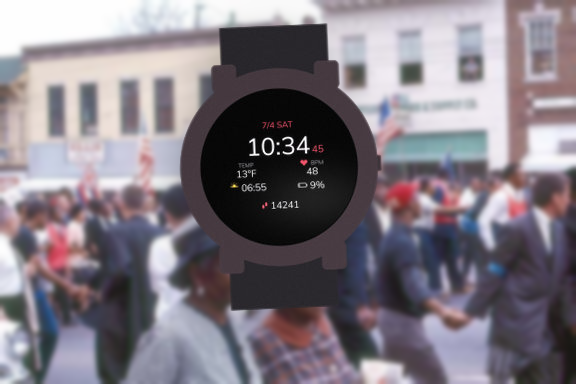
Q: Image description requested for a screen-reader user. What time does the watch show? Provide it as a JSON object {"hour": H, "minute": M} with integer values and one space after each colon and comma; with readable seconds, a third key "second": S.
{"hour": 10, "minute": 34, "second": 45}
